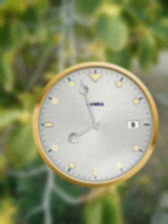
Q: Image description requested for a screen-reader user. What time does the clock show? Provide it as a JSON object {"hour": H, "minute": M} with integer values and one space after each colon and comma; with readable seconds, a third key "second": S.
{"hour": 7, "minute": 57}
